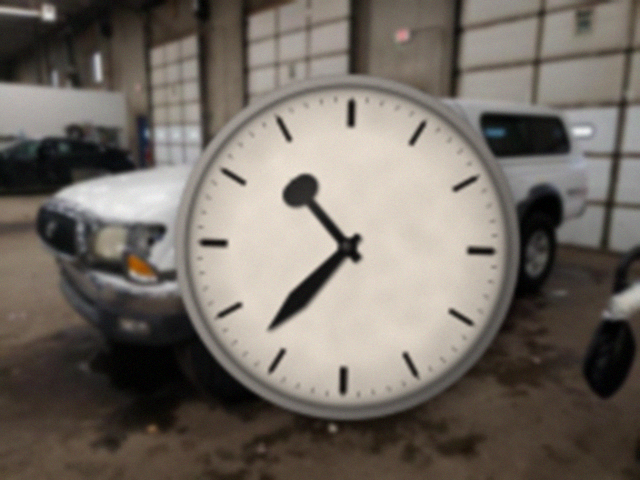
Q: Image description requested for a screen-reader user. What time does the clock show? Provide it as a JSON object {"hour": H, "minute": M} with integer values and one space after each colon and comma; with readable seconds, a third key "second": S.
{"hour": 10, "minute": 37}
